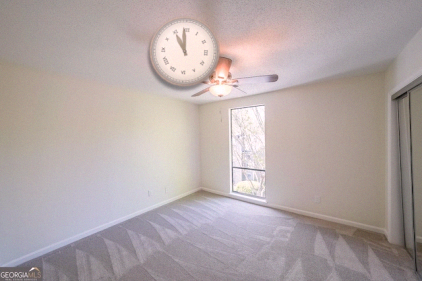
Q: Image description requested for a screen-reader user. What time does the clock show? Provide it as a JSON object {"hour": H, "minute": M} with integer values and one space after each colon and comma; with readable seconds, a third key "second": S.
{"hour": 10, "minute": 59}
